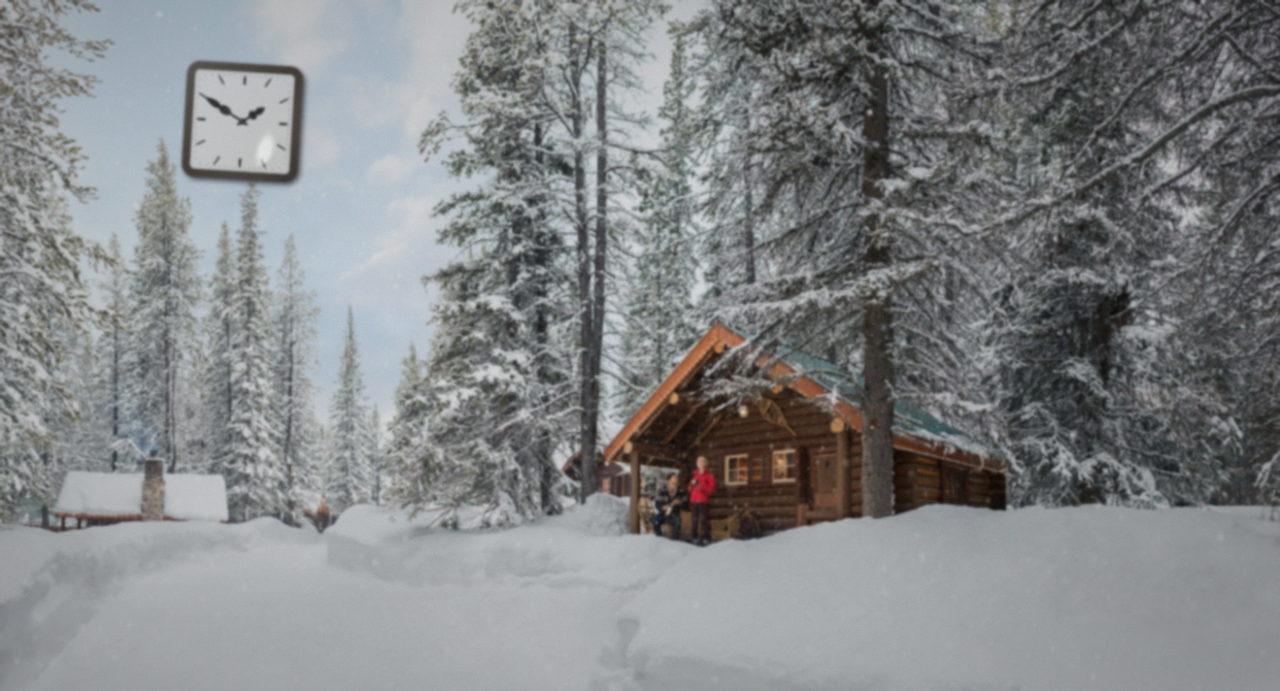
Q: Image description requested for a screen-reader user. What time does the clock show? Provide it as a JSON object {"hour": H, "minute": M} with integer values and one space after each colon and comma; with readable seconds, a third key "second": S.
{"hour": 1, "minute": 50}
